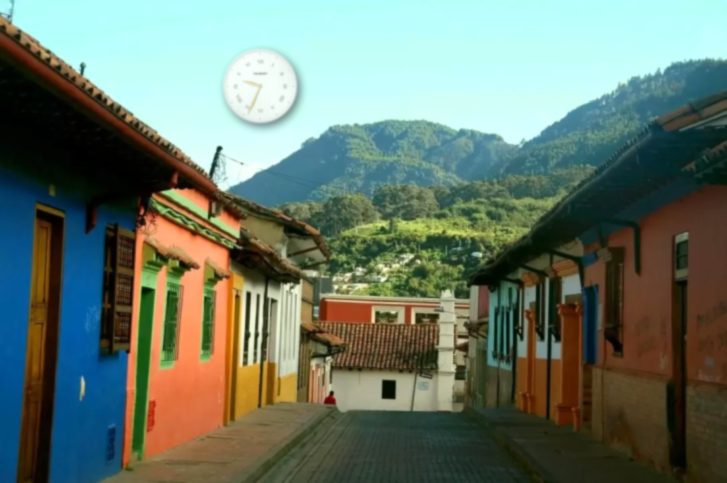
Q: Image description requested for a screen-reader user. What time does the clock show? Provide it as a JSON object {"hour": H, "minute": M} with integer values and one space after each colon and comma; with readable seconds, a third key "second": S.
{"hour": 9, "minute": 34}
